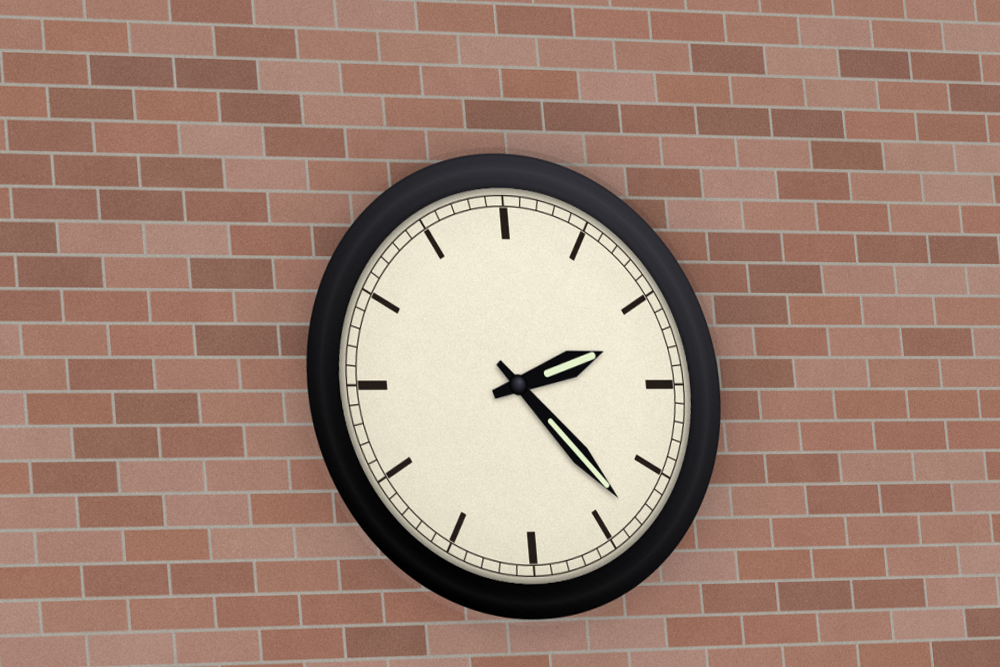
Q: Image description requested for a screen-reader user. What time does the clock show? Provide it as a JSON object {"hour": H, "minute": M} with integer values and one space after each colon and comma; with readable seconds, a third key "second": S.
{"hour": 2, "minute": 23}
